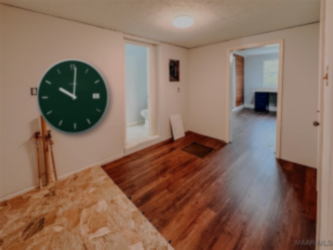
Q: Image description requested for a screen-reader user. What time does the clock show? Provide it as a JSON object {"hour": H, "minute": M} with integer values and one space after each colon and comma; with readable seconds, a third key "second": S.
{"hour": 10, "minute": 1}
